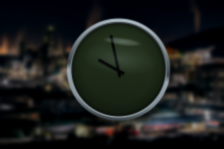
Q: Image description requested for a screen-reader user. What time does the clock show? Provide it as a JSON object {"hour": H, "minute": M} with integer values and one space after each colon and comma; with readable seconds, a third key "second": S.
{"hour": 9, "minute": 58}
